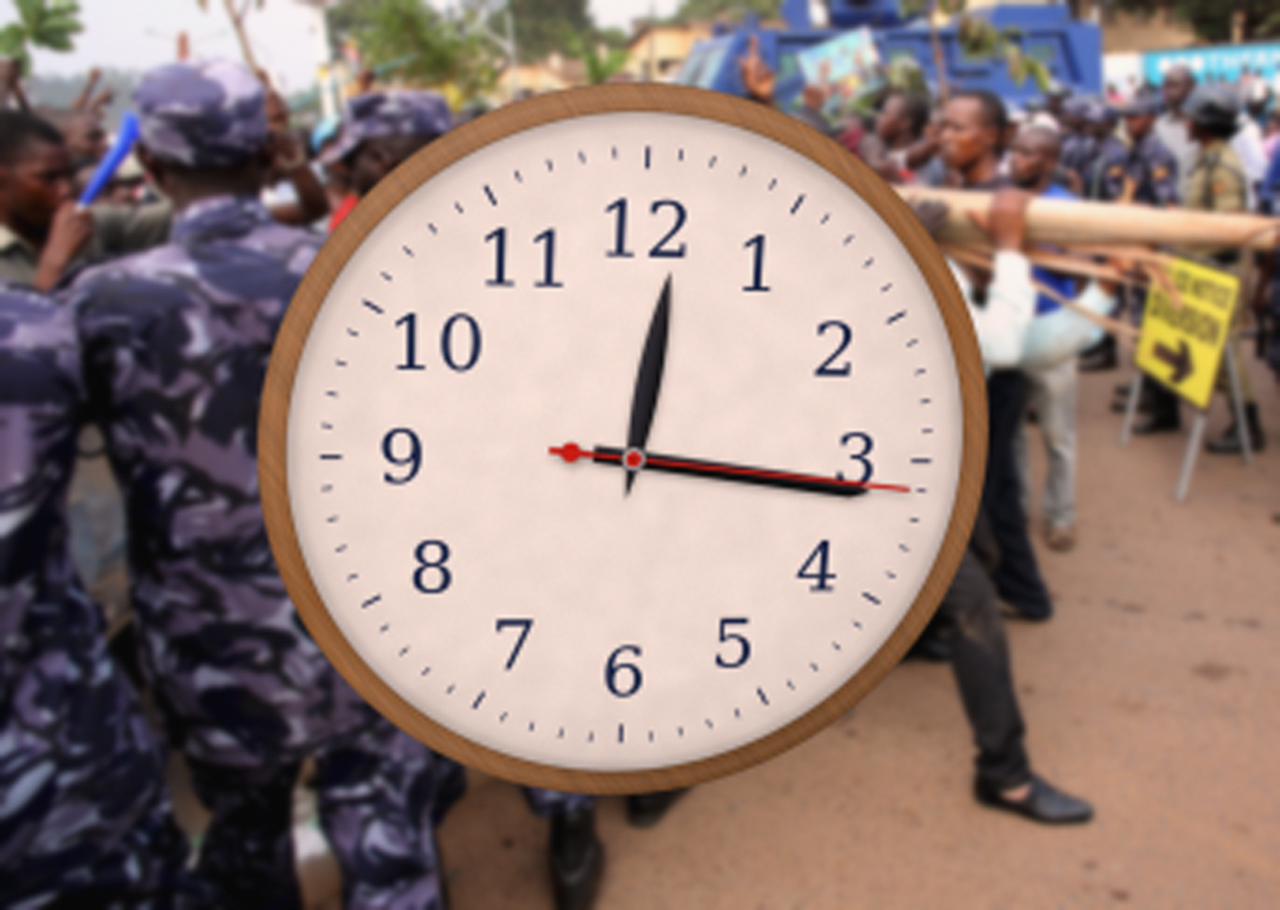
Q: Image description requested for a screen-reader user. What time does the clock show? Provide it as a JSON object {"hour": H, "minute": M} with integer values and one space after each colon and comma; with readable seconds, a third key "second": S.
{"hour": 12, "minute": 16, "second": 16}
